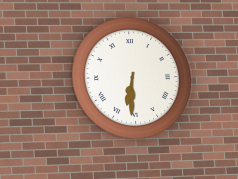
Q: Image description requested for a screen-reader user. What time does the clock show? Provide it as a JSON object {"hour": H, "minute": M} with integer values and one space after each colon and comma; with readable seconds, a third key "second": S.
{"hour": 6, "minute": 31}
